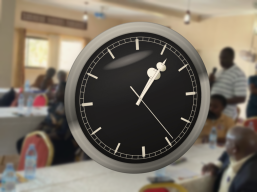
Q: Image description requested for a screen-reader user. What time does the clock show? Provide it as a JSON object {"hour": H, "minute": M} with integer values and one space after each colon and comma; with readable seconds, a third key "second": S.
{"hour": 1, "minute": 6, "second": 24}
